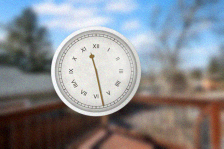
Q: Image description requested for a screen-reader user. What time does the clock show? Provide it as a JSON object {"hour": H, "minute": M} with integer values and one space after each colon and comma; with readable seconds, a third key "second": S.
{"hour": 11, "minute": 28}
